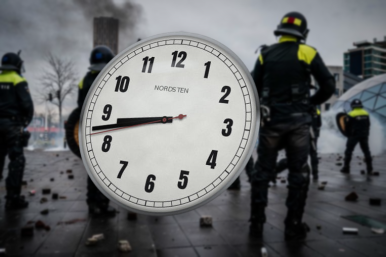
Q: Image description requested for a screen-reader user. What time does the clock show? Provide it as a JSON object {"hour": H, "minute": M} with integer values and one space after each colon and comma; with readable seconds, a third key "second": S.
{"hour": 8, "minute": 42, "second": 42}
